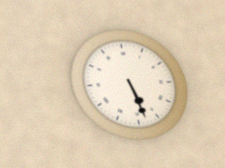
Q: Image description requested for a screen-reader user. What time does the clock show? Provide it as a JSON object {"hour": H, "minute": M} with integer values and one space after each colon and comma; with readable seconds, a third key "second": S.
{"hour": 5, "minute": 28}
